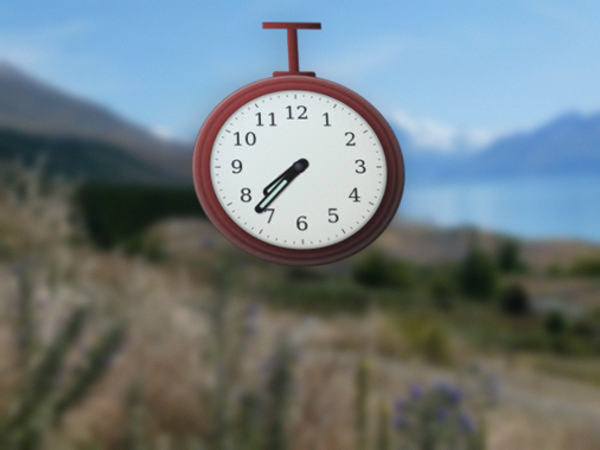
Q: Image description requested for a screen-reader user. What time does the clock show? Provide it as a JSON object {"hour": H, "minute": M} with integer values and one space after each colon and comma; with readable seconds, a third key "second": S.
{"hour": 7, "minute": 37}
